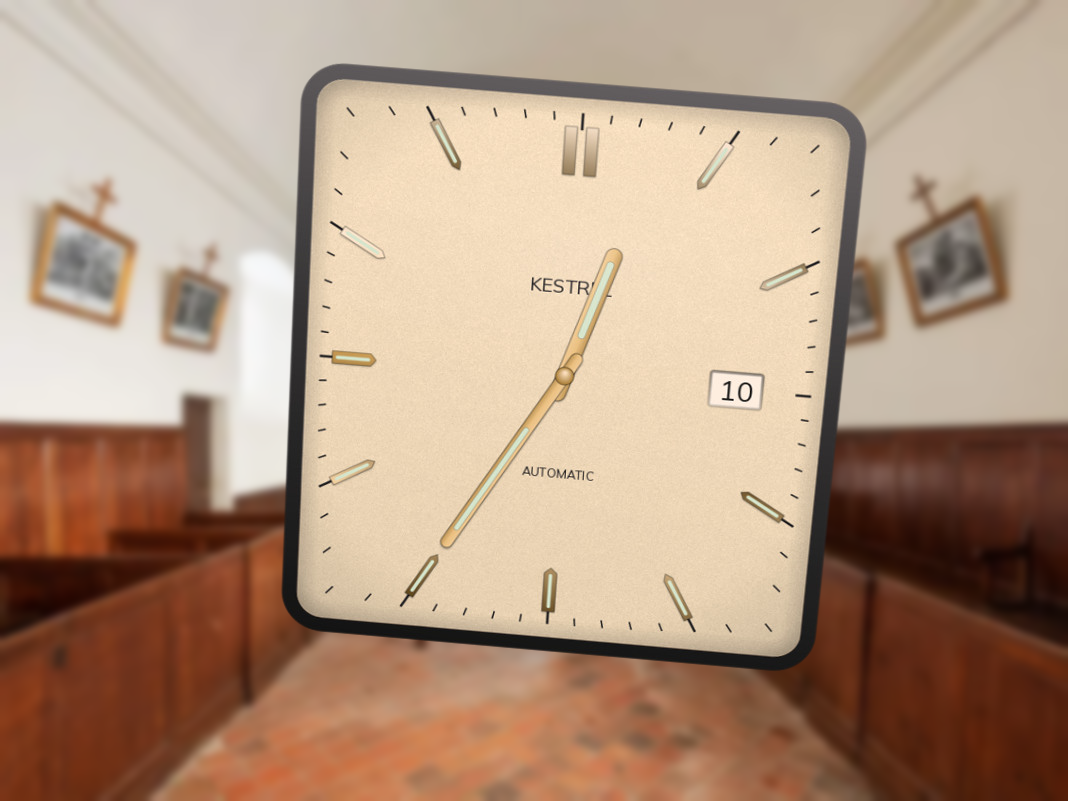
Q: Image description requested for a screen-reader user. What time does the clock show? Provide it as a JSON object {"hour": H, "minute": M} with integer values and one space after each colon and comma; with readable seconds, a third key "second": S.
{"hour": 12, "minute": 35}
